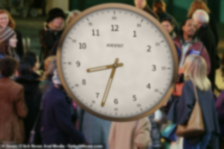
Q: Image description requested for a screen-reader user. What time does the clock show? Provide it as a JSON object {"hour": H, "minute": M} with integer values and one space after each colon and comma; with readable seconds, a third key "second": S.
{"hour": 8, "minute": 33}
